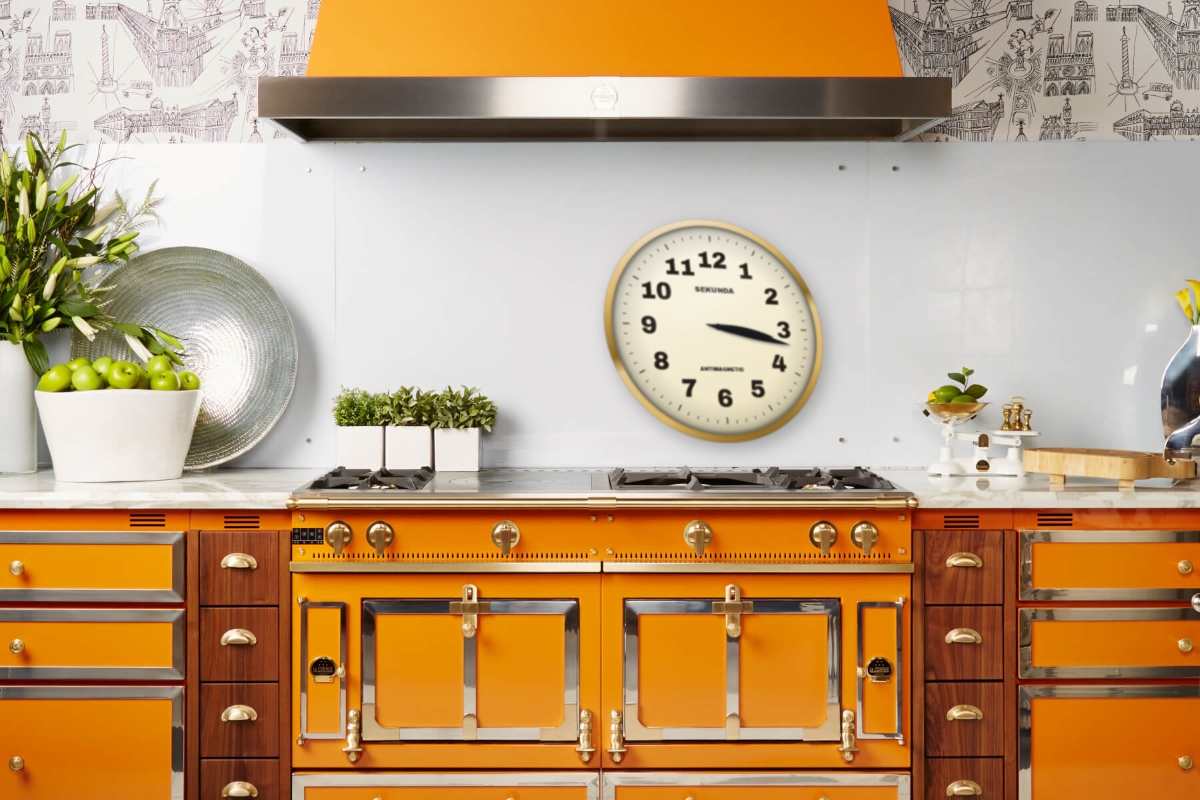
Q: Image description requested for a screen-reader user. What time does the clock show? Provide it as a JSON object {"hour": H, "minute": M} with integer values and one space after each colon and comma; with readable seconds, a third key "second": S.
{"hour": 3, "minute": 17}
